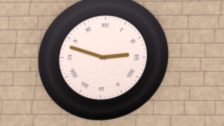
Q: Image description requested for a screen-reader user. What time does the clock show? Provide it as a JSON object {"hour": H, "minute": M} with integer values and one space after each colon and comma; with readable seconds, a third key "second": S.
{"hour": 2, "minute": 48}
